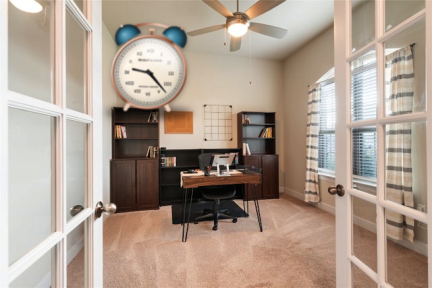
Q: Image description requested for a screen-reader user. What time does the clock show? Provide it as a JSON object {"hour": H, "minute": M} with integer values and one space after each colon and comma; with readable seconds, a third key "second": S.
{"hour": 9, "minute": 23}
